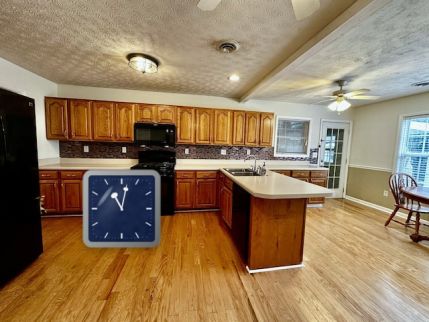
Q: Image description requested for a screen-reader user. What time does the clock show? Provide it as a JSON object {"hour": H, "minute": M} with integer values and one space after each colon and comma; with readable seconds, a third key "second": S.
{"hour": 11, "minute": 2}
